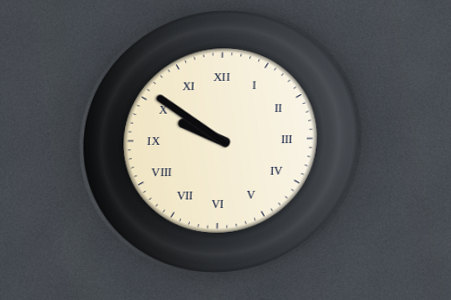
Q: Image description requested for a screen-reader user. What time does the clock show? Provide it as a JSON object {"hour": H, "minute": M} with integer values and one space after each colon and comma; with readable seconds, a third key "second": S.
{"hour": 9, "minute": 51}
